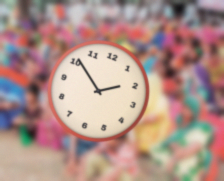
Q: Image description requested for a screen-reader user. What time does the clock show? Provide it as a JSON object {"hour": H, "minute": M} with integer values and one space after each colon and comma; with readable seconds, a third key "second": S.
{"hour": 1, "minute": 51}
